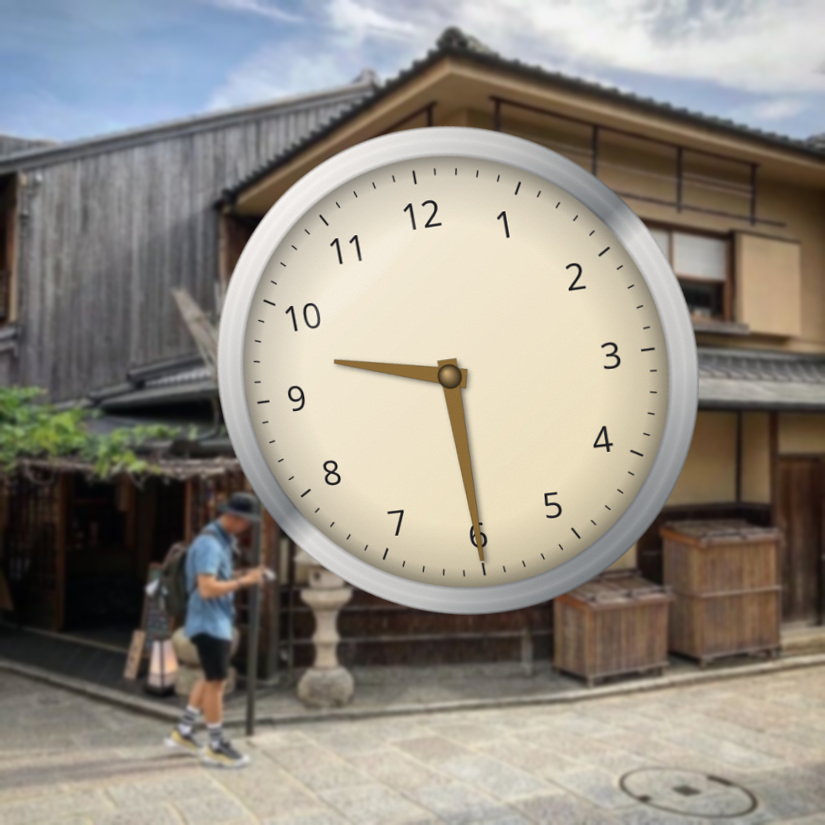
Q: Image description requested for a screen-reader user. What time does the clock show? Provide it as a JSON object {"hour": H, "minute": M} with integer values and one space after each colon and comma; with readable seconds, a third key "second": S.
{"hour": 9, "minute": 30}
